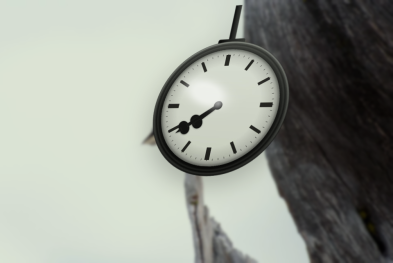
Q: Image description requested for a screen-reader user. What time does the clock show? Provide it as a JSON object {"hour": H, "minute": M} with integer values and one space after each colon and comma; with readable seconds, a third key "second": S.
{"hour": 7, "minute": 39}
